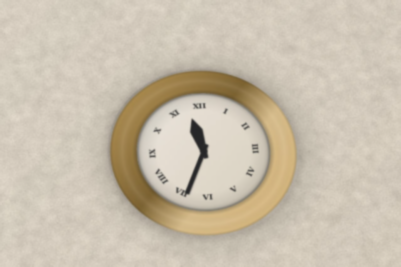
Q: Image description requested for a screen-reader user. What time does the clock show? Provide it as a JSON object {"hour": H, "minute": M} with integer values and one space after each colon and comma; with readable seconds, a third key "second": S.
{"hour": 11, "minute": 34}
